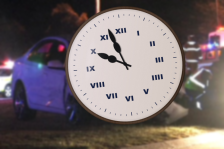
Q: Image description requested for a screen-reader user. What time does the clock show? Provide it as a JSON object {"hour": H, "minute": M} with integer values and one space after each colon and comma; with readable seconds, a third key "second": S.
{"hour": 9, "minute": 57}
